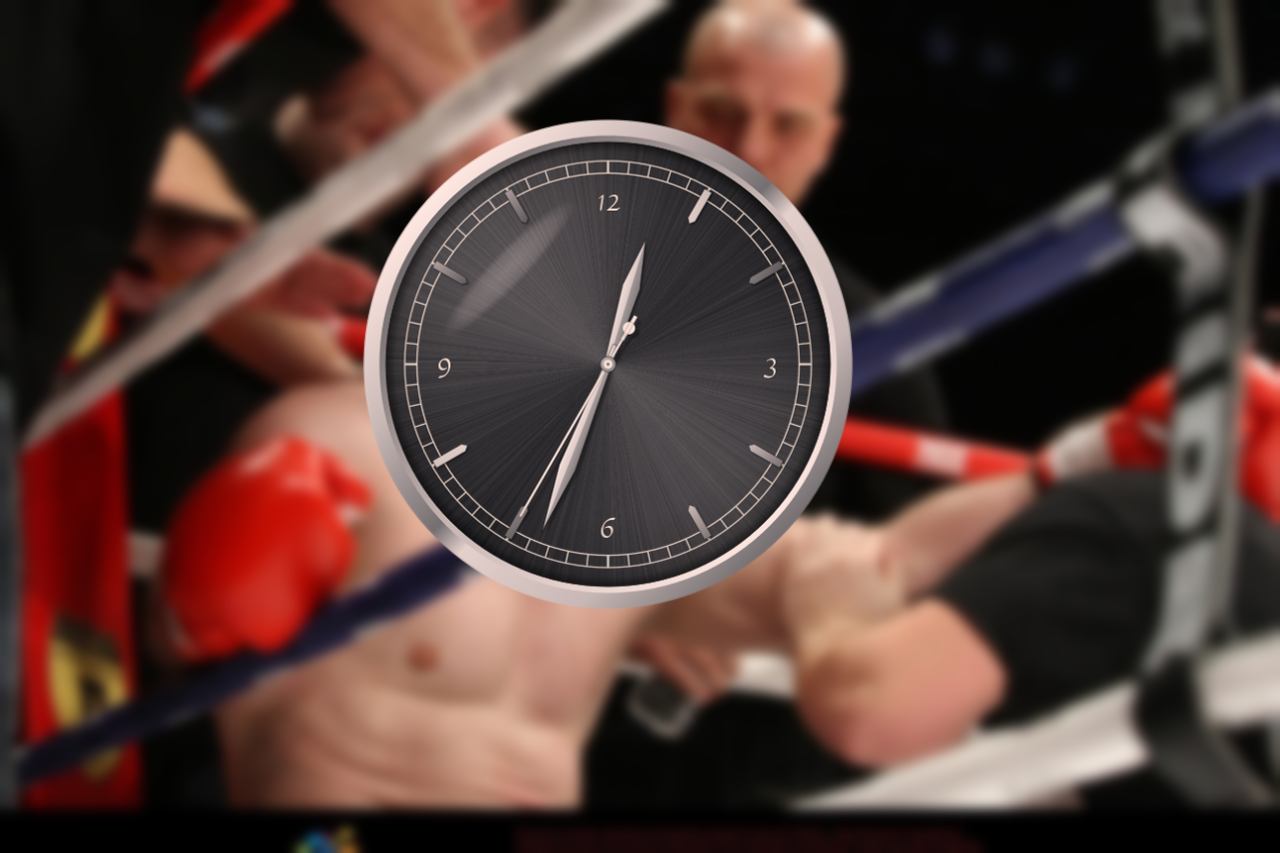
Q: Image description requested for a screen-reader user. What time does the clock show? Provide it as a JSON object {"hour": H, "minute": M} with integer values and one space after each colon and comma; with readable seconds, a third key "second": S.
{"hour": 12, "minute": 33, "second": 35}
